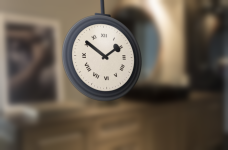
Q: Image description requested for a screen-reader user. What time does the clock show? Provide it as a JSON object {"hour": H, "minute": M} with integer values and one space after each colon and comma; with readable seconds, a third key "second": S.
{"hour": 1, "minute": 51}
